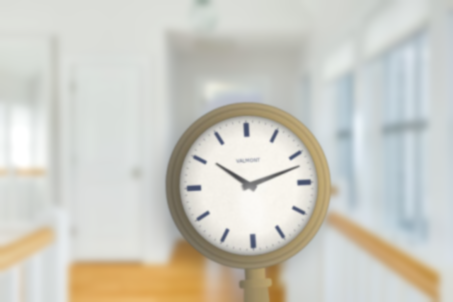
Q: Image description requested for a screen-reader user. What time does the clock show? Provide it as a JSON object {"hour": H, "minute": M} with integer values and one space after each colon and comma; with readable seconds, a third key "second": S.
{"hour": 10, "minute": 12}
